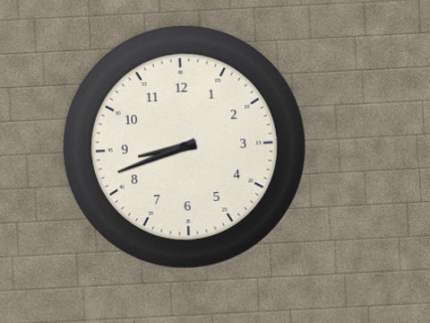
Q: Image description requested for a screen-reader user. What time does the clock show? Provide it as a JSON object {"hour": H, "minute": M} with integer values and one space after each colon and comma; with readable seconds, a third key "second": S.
{"hour": 8, "minute": 42}
